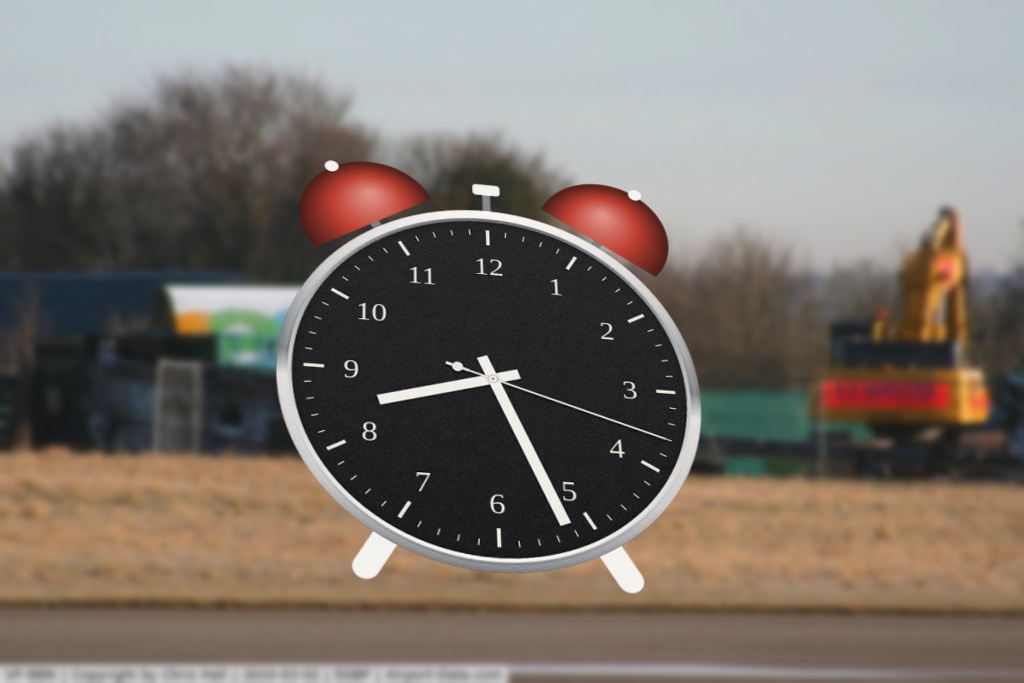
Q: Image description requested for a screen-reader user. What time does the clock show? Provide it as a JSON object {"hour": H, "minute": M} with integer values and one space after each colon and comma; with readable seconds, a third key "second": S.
{"hour": 8, "minute": 26, "second": 18}
